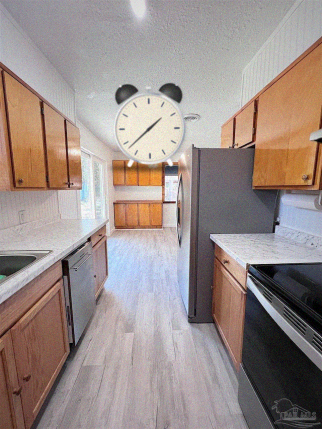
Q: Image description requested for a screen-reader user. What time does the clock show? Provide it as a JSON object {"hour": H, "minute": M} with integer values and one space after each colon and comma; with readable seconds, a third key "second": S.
{"hour": 1, "minute": 38}
